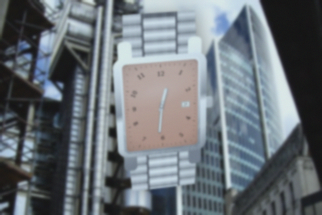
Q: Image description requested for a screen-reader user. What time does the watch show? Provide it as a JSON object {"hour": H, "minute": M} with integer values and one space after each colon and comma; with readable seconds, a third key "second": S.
{"hour": 12, "minute": 31}
